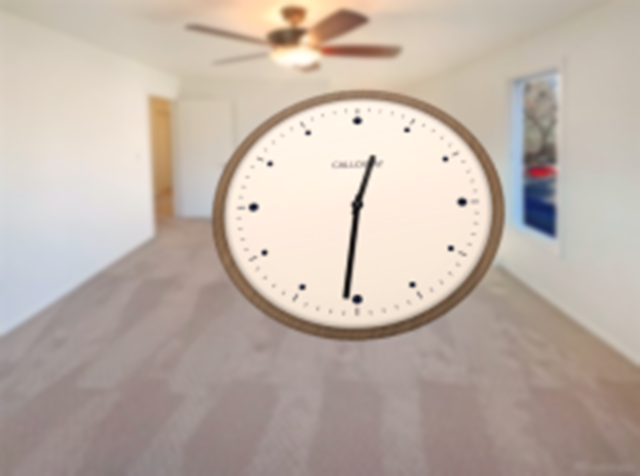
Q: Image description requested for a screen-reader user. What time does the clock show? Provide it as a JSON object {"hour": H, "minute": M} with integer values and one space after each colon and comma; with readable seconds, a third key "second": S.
{"hour": 12, "minute": 31}
